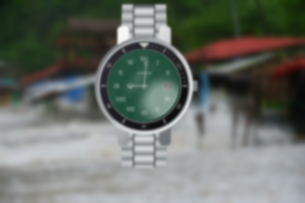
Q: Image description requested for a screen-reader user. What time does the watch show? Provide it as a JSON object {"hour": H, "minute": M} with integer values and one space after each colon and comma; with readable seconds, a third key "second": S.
{"hour": 9, "minute": 1}
